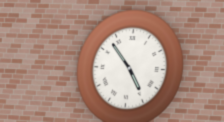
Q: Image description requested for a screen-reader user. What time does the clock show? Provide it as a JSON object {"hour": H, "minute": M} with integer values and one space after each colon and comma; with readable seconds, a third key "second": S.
{"hour": 4, "minute": 53}
